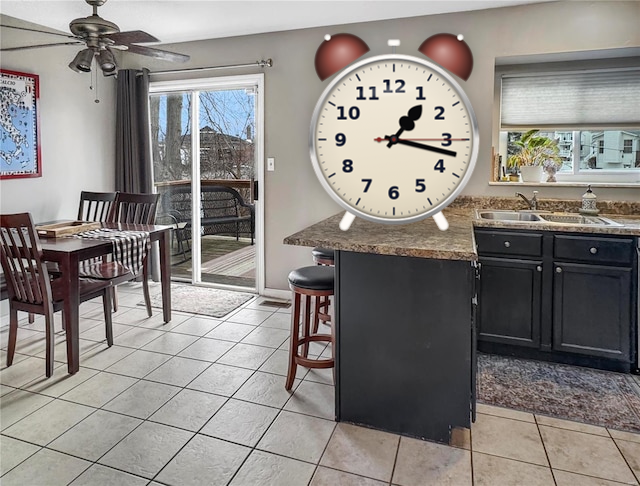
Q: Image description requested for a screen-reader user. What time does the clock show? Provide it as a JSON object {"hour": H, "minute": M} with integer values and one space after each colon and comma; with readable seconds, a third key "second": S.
{"hour": 1, "minute": 17, "second": 15}
